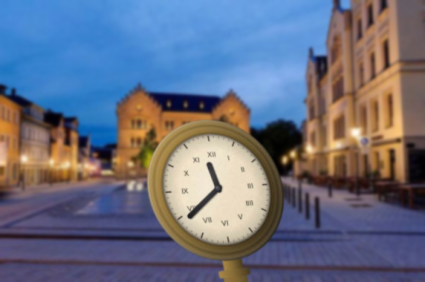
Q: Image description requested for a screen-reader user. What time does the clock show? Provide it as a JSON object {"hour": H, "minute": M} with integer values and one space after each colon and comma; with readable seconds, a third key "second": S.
{"hour": 11, "minute": 39}
